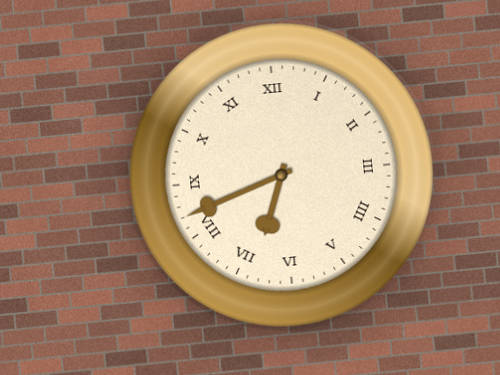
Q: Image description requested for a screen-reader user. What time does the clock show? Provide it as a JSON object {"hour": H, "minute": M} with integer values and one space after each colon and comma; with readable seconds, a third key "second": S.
{"hour": 6, "minute": 42}
